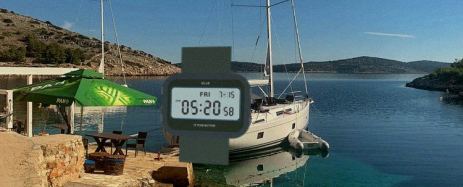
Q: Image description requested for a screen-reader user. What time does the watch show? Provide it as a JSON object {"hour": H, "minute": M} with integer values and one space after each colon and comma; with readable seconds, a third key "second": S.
{"hour": 5, "minute": 20, "second": 58}
